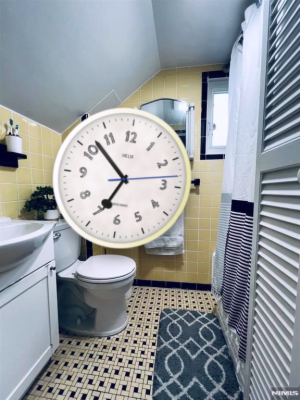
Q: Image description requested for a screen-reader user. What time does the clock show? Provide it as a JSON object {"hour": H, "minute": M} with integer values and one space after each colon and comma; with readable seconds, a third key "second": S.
{"hour": 6, "minute": 52, "second": 13}
